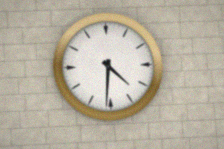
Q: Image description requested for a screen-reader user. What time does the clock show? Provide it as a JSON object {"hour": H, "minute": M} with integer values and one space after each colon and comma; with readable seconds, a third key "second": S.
{"hour": 4, "minute": 31}
